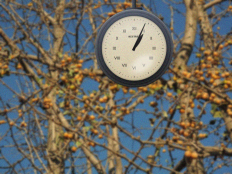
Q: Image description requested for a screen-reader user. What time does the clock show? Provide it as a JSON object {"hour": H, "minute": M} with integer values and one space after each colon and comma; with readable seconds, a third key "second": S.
{"hour": 1, "minute": 4}
